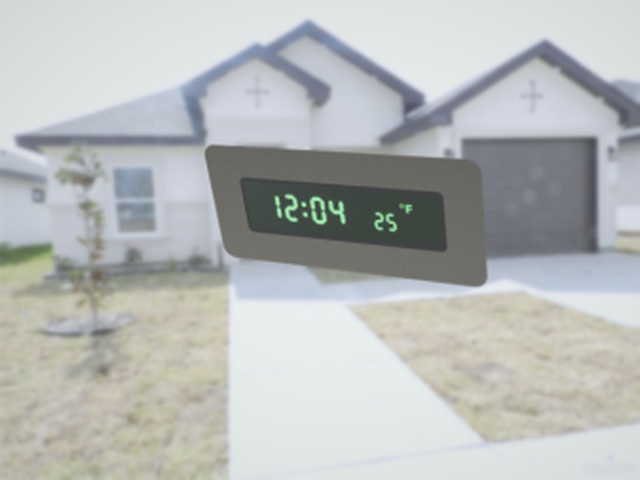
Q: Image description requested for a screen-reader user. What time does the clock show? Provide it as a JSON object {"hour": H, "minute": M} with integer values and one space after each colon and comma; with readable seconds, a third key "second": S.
{"hour": 12, "minute": 4}
